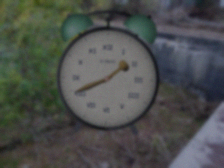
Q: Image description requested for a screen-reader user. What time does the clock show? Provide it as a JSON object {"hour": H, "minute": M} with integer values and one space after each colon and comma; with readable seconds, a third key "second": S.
{"hour": 1, "minute": 41}
